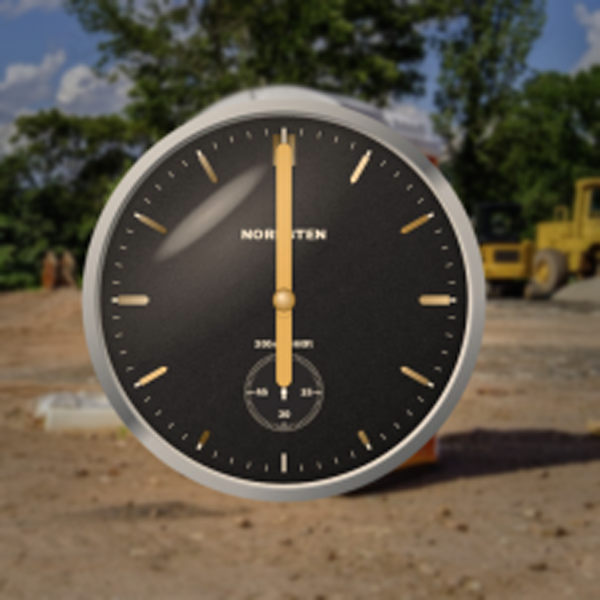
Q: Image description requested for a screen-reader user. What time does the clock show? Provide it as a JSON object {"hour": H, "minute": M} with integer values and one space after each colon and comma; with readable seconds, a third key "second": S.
{"hour": 6, "minute": 0}
